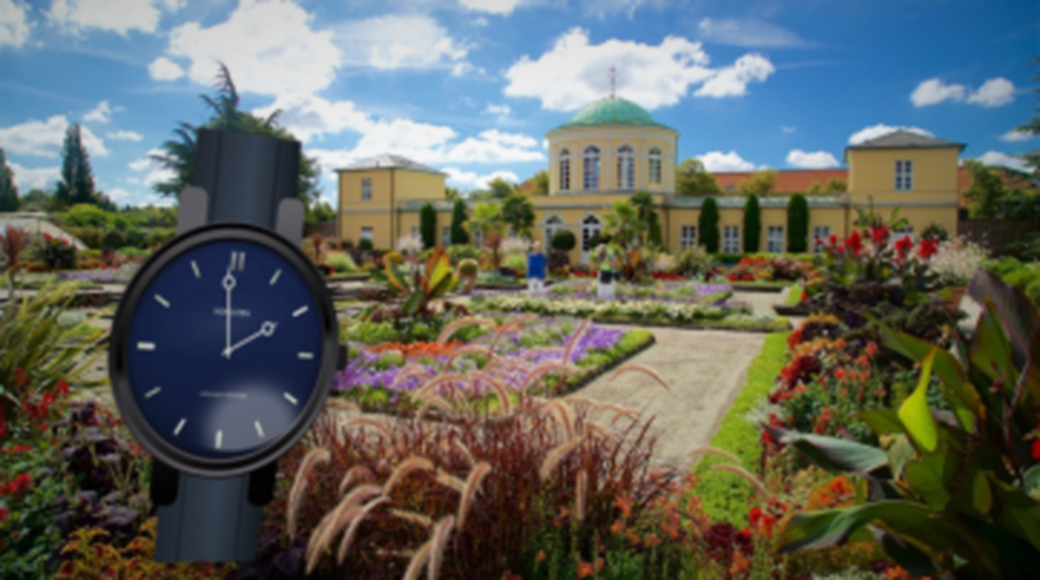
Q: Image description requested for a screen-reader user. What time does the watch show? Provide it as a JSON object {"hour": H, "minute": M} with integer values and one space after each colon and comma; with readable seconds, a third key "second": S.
{"hour": 1, "minute": 59}
